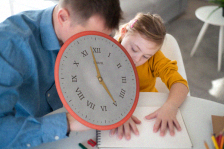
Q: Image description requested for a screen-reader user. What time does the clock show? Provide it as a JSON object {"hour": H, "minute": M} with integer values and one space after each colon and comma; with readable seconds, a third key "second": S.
{"hour": 4, "minute": 58}
